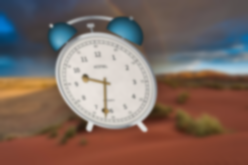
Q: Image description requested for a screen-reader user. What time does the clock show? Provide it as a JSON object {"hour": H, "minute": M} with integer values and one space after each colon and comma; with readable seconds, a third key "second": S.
{"hour": 9, "minute": 32}
